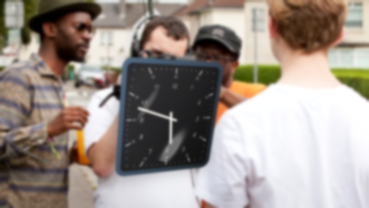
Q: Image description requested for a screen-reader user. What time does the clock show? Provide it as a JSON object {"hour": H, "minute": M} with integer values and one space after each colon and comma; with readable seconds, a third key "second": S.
{"hour": 5, "minute": 48}
